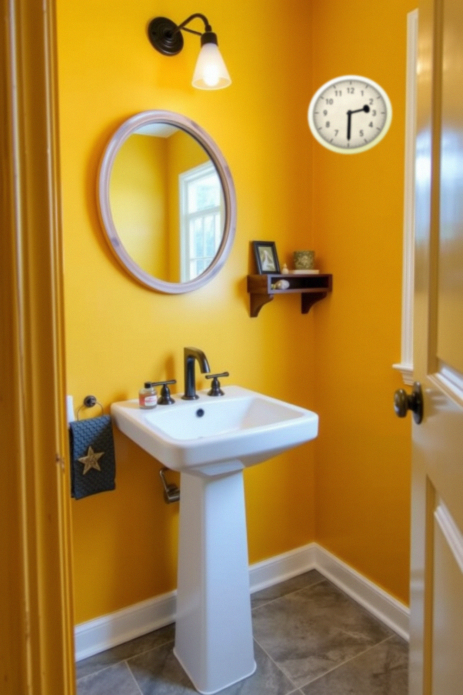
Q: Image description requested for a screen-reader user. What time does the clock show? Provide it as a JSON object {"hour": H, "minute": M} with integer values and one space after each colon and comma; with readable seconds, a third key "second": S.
{"hour": 2, "minute": 30}
